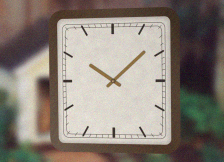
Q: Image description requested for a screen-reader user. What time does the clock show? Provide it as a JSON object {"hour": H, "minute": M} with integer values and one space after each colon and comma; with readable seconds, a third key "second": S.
{"hour": 10, "minute": 8}
